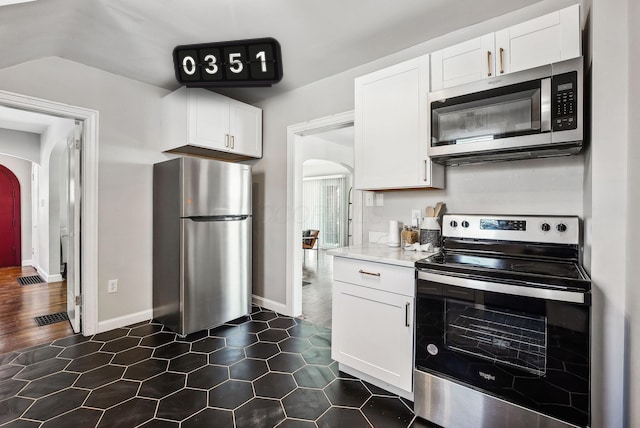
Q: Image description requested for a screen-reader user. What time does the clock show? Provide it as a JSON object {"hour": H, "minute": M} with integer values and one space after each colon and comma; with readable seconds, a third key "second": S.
{"hour": 3, "minute": 51}
